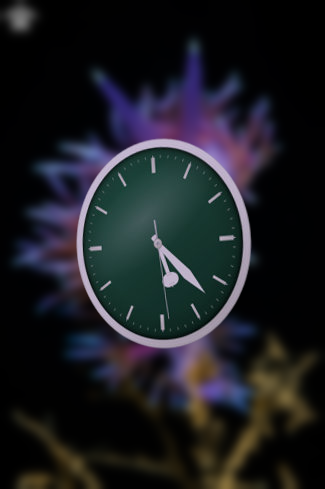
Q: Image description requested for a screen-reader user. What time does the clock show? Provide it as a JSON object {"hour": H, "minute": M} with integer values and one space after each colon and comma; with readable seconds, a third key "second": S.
{"hour": 5, "minute": 22, "second": 29}
